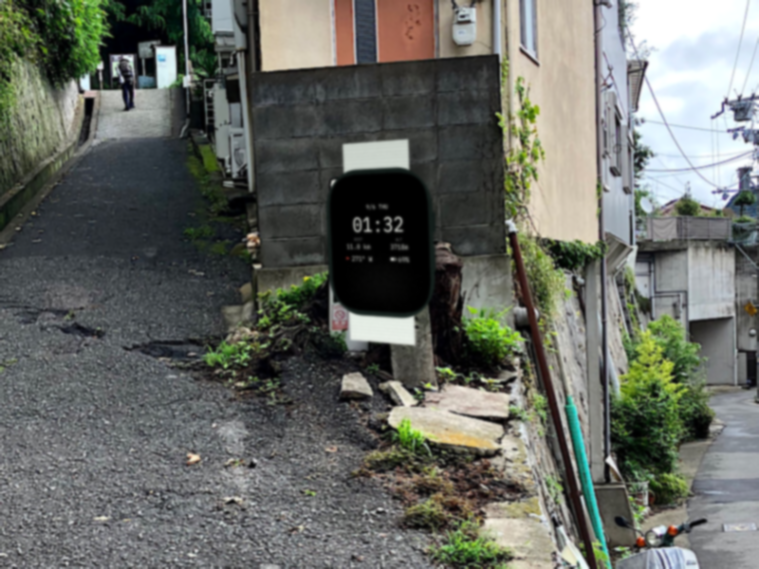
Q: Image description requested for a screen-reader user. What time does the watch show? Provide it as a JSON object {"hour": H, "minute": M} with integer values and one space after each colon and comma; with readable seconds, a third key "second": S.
{"hour": 1, "minute": 32}
